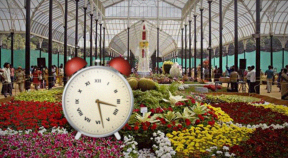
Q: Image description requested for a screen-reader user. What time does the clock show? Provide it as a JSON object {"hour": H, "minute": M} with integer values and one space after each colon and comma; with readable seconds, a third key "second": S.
{"hour": 3, "minute": 28}
